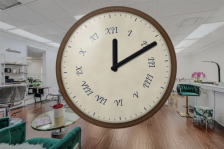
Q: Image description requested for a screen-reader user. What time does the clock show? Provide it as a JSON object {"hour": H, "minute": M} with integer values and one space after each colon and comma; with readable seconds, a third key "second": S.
{"hour": 12, "minute": 11}
